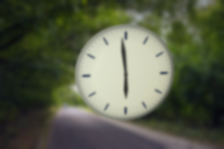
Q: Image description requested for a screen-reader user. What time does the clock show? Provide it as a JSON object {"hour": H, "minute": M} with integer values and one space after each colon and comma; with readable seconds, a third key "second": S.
{"hour": 5, "minute": 59}
